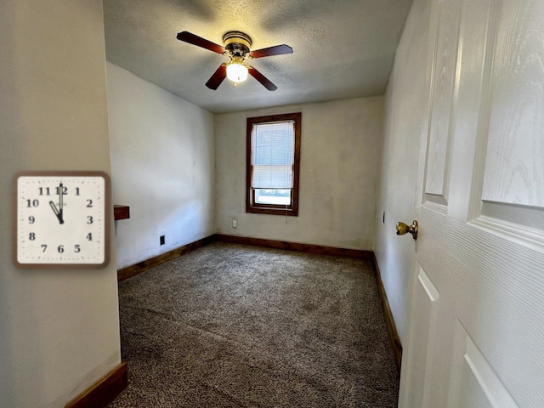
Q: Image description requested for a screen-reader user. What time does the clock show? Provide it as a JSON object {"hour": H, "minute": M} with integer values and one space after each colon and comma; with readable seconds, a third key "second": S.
{"hour": 11, "minute": 0}
